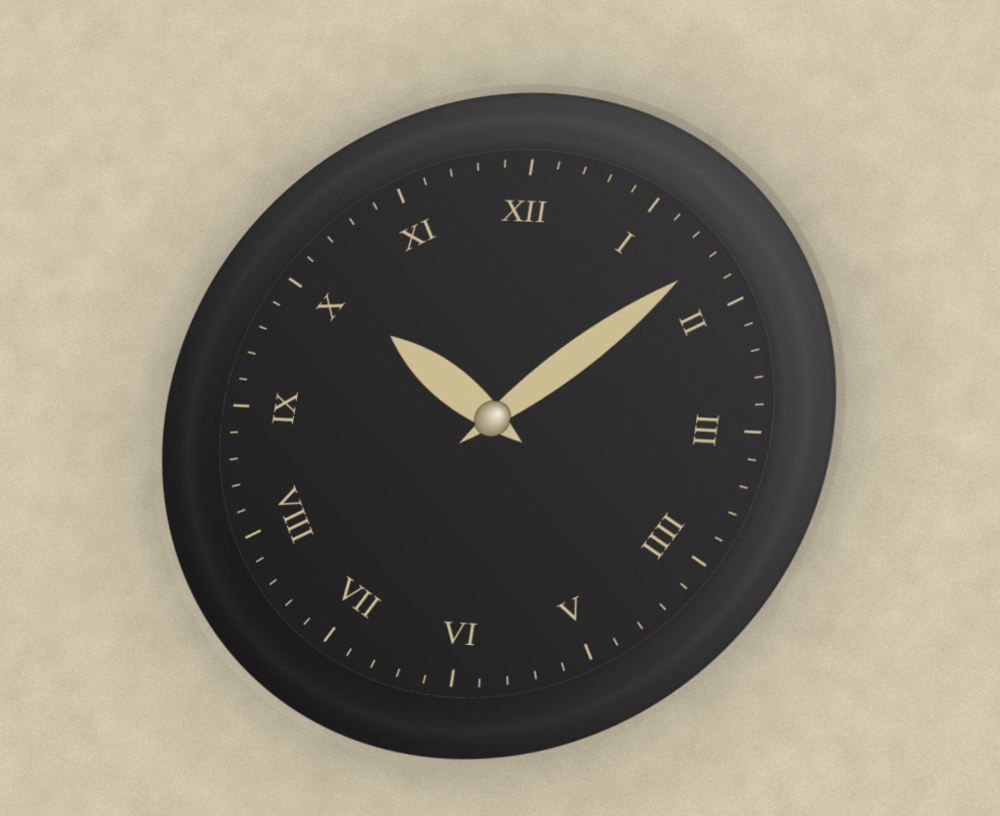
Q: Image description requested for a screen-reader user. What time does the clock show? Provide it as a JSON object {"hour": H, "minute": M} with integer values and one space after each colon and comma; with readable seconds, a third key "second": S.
{"hour": 10, "minute": 8}
